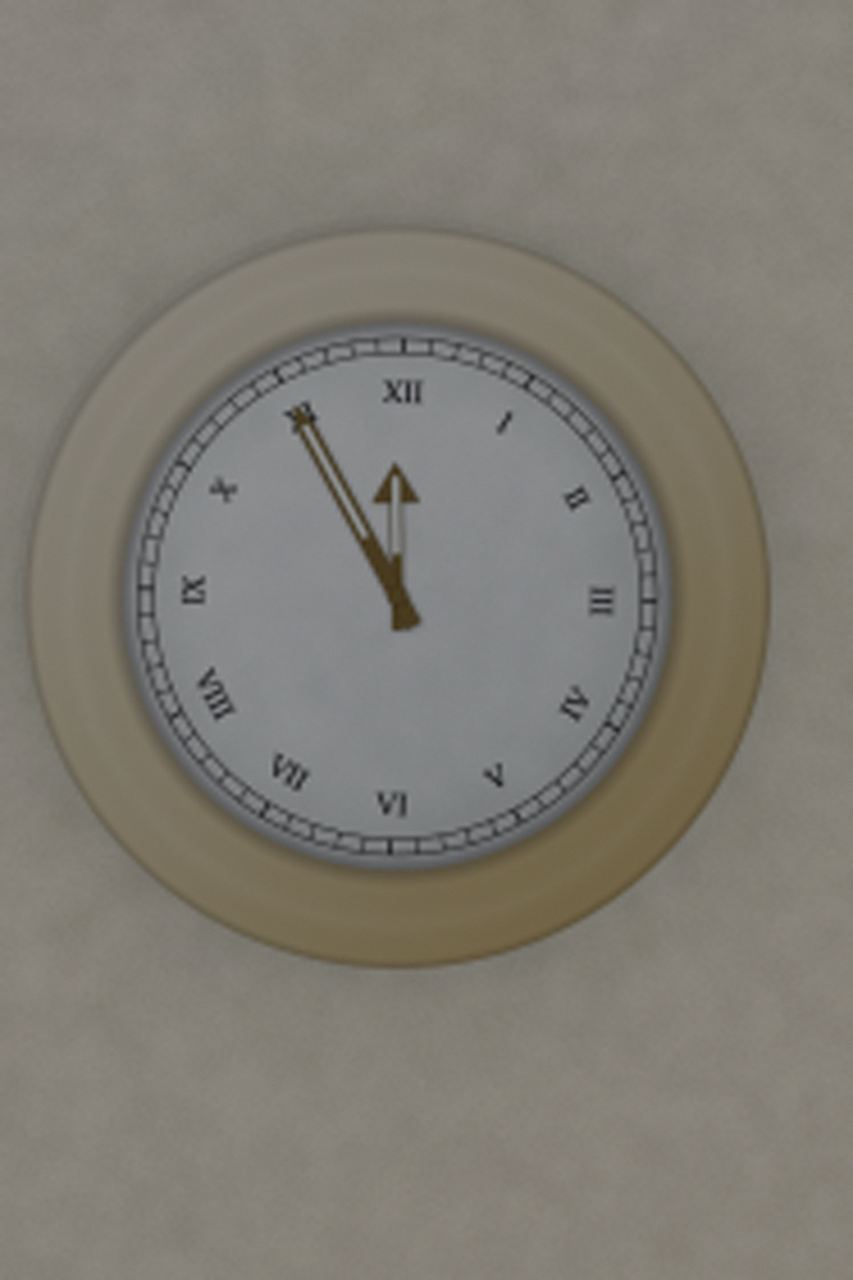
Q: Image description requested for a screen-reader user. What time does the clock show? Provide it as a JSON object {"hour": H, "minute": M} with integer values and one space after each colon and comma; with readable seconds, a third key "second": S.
{"hour": 11, "minute": 55}
